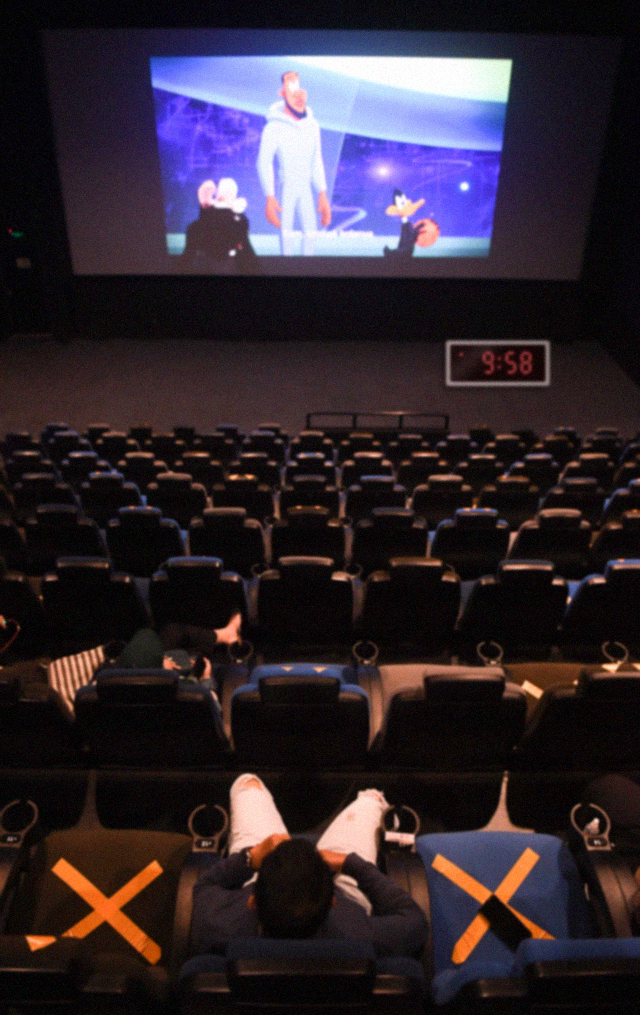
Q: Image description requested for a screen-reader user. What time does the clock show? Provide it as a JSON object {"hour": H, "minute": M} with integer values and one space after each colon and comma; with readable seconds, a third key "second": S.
{"hour": 9, "minute": 58}
